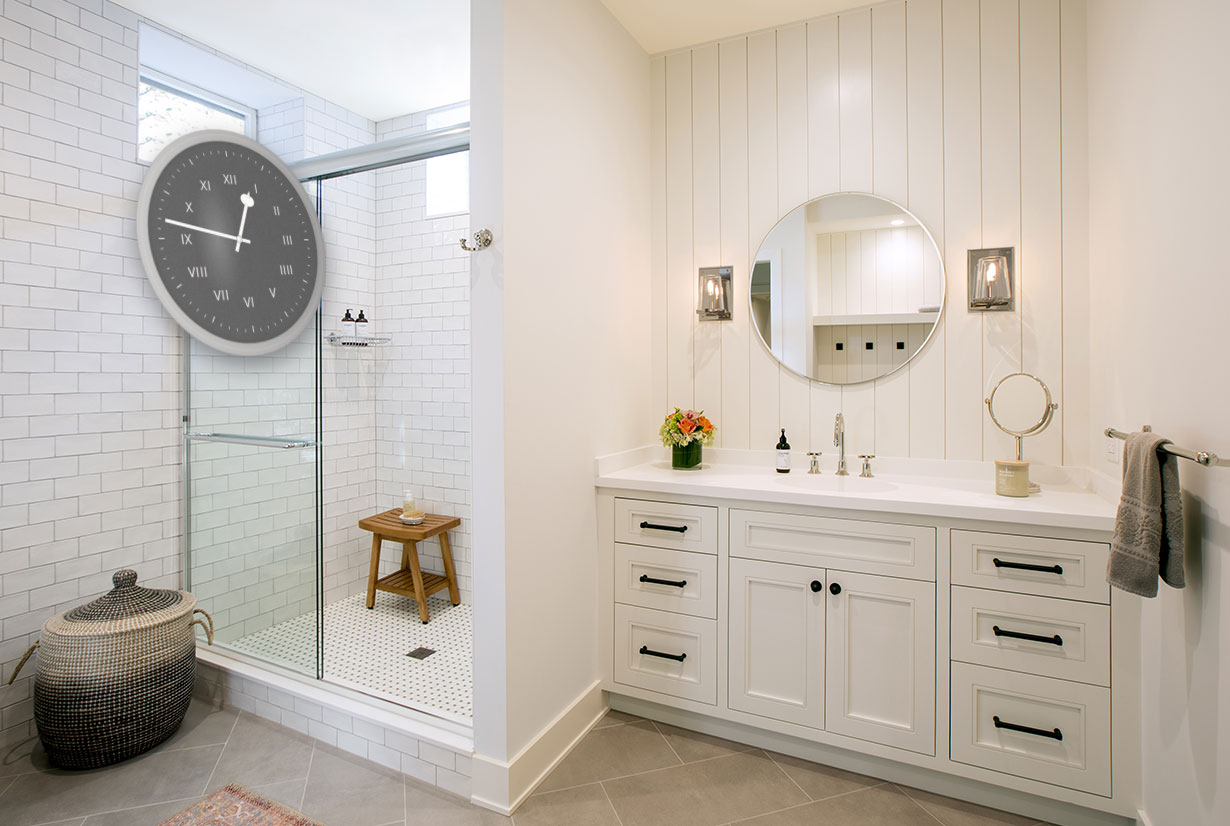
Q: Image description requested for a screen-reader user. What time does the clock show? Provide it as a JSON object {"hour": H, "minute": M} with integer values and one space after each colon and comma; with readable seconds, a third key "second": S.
{"hour": 12, "minute": 47}
